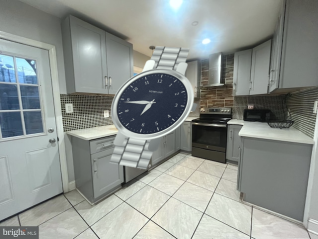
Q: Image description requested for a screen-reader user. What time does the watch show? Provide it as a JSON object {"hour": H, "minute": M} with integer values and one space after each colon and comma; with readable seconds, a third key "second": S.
{"hour": 6, "minute": 44}
